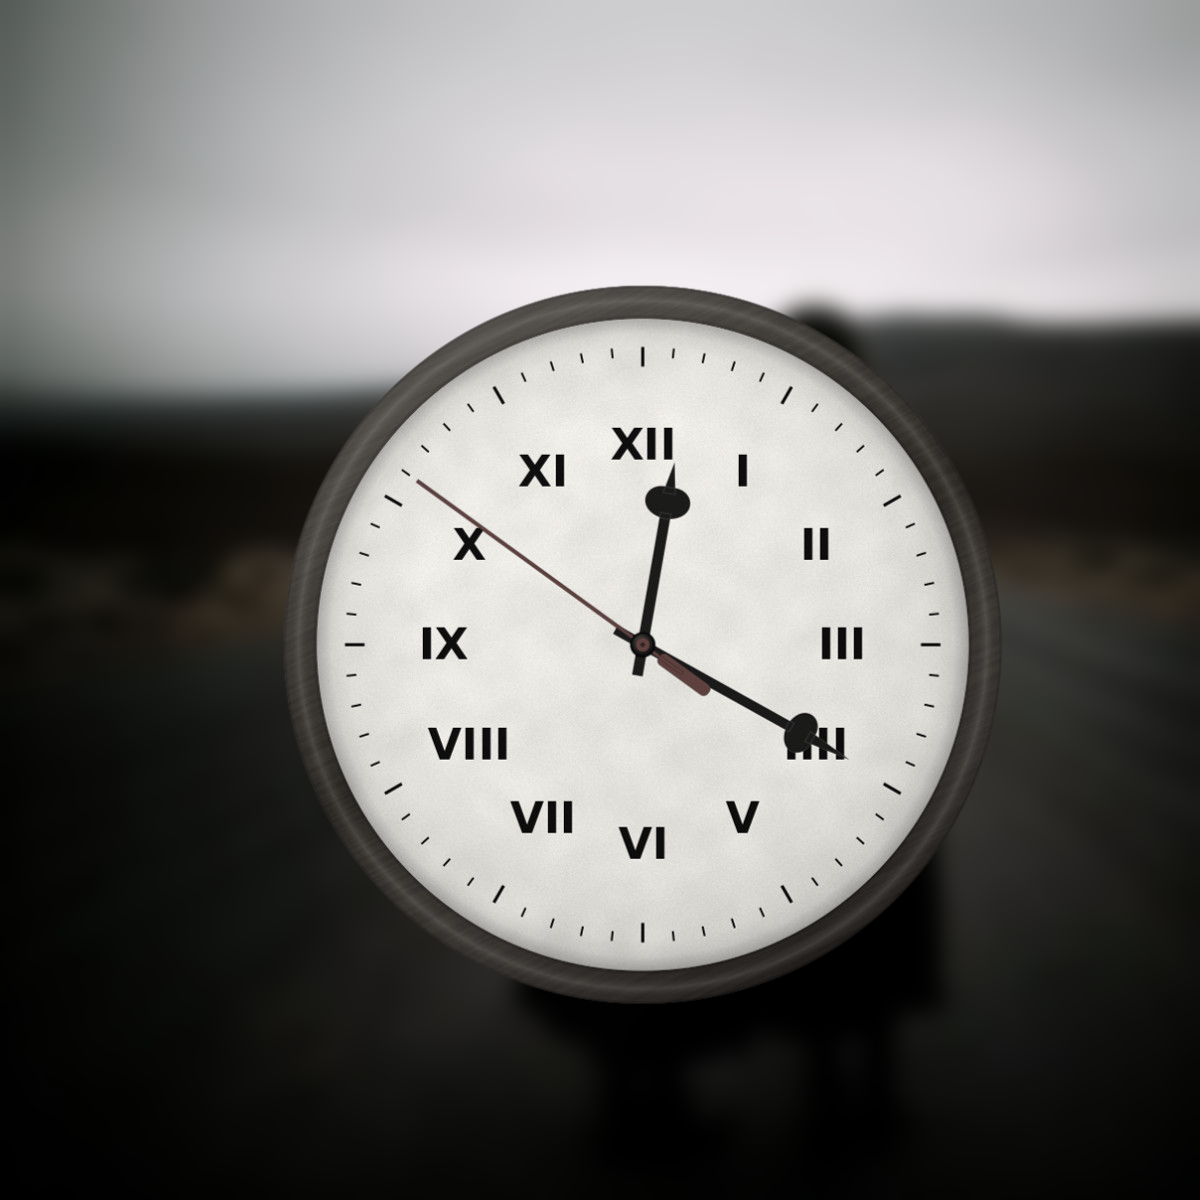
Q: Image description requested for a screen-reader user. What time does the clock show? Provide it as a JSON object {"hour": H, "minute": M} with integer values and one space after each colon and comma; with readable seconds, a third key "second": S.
{"hour": 12, "minute": 19, "second": 51}
